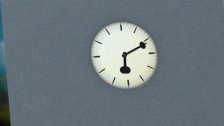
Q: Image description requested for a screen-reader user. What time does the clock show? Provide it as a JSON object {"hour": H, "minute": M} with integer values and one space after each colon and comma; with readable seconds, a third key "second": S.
{"hour": 6, "minute": 11}
